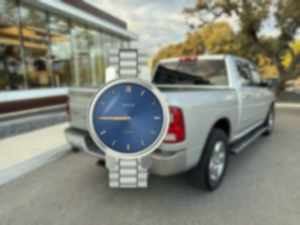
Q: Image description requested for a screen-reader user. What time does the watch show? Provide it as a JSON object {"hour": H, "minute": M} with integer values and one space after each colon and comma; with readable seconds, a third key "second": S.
{"hour": 8, "minute": 45}
